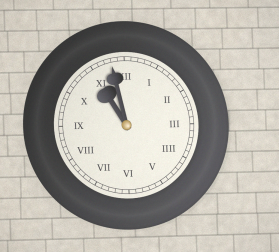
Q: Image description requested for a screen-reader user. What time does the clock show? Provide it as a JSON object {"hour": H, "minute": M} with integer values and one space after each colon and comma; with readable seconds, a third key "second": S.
{"hour": 10, "minute": 58}
